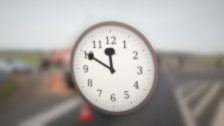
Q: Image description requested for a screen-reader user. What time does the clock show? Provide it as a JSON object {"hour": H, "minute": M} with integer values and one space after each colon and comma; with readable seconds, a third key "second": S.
{"hour": 11, "minute": 50}
